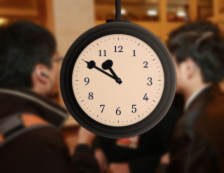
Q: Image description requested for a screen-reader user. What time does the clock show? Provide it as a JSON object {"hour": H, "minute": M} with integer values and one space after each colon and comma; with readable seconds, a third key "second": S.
{"hour": 10, "minute": 50}
